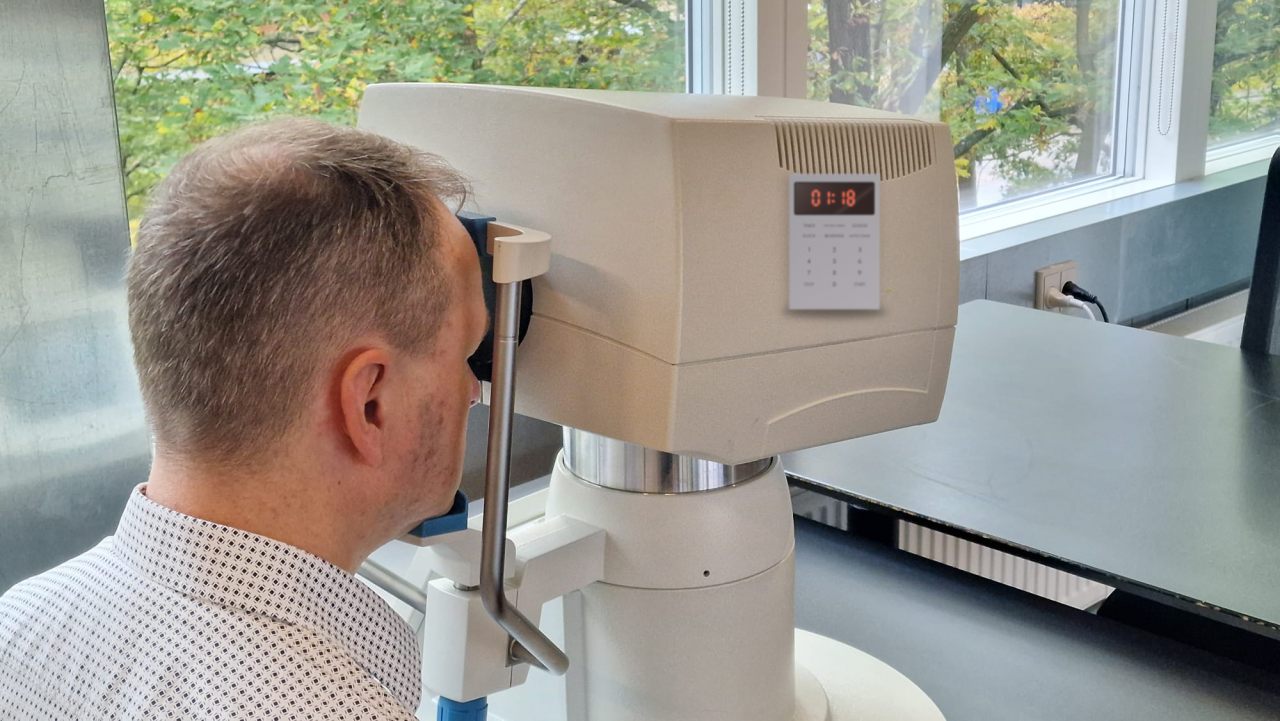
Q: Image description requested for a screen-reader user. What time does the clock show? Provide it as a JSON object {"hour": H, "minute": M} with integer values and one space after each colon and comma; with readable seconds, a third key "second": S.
{"hour": 1, "minute": 18}
